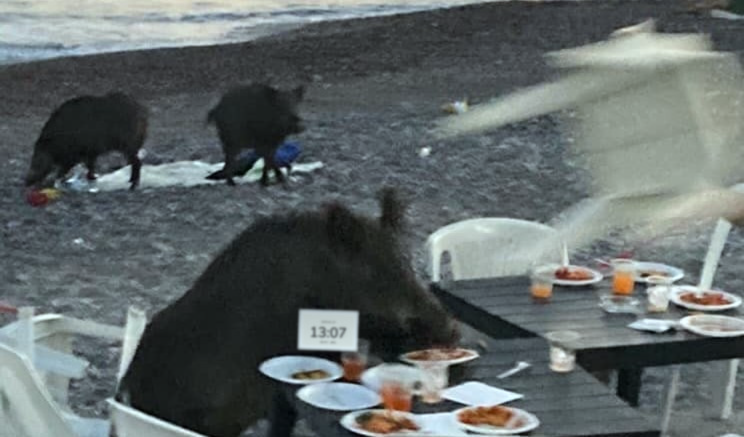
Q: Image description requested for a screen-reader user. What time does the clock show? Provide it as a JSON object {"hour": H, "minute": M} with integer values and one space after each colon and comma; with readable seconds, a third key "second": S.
{"hour": 13, "minute": 7}
